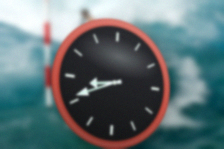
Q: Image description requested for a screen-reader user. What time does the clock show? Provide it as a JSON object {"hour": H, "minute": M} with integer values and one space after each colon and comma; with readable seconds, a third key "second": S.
{"hour": 8, "minute": 41}
